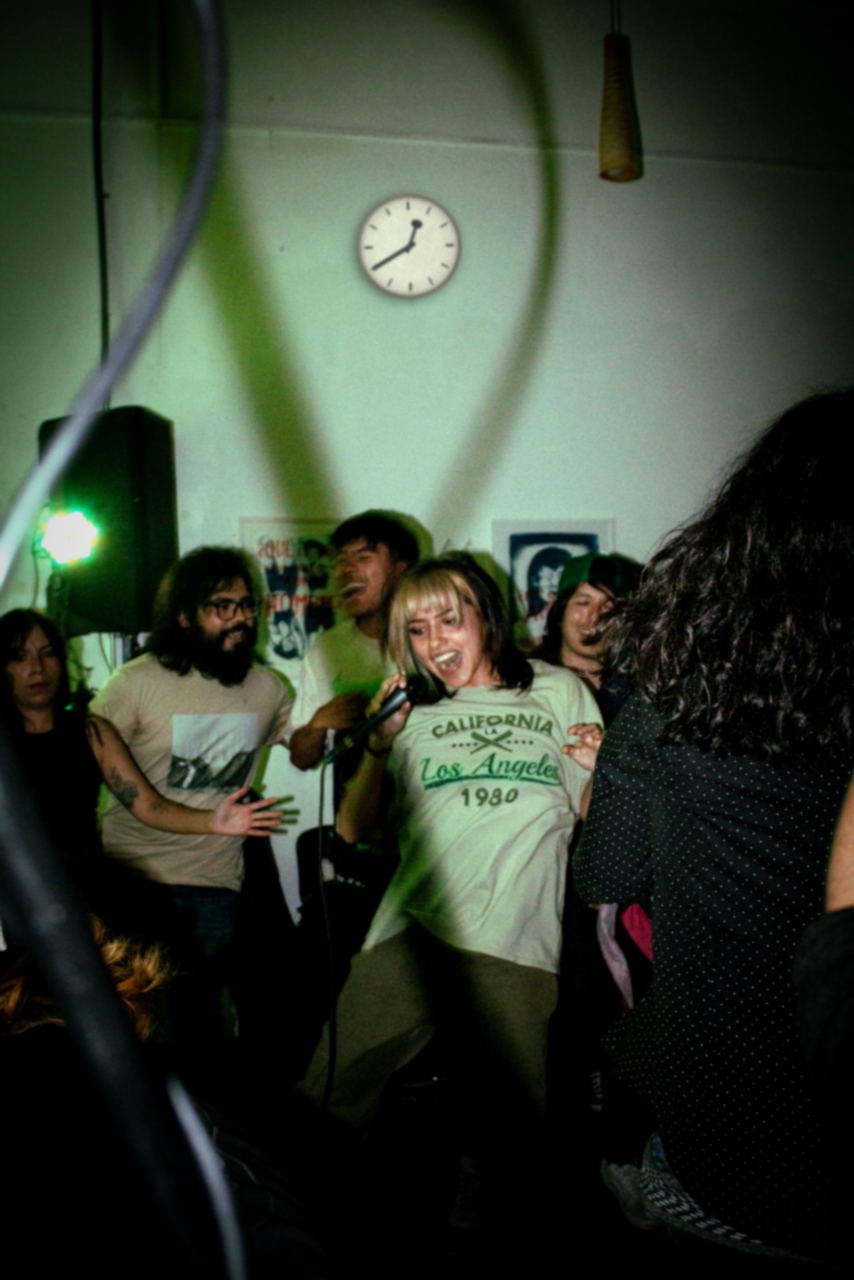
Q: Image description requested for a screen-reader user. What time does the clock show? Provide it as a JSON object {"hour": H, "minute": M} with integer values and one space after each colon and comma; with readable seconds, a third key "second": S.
{"hour": 12, "minute": 40}
